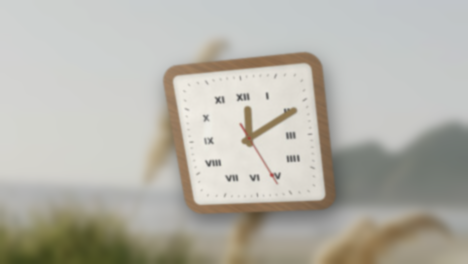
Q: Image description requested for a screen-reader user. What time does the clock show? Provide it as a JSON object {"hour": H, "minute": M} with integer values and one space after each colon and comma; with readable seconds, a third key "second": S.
{"hour": 12, "minute": 10, "second": 26}
